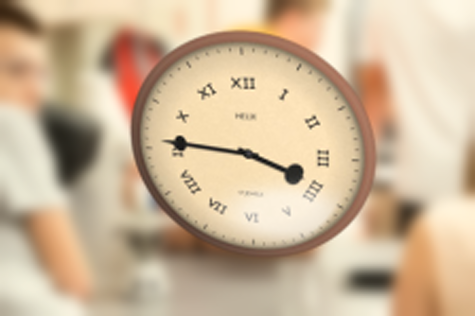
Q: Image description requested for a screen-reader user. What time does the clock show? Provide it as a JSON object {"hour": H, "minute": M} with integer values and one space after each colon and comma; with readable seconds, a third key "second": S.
{"hour": 3, "minute": 46}
